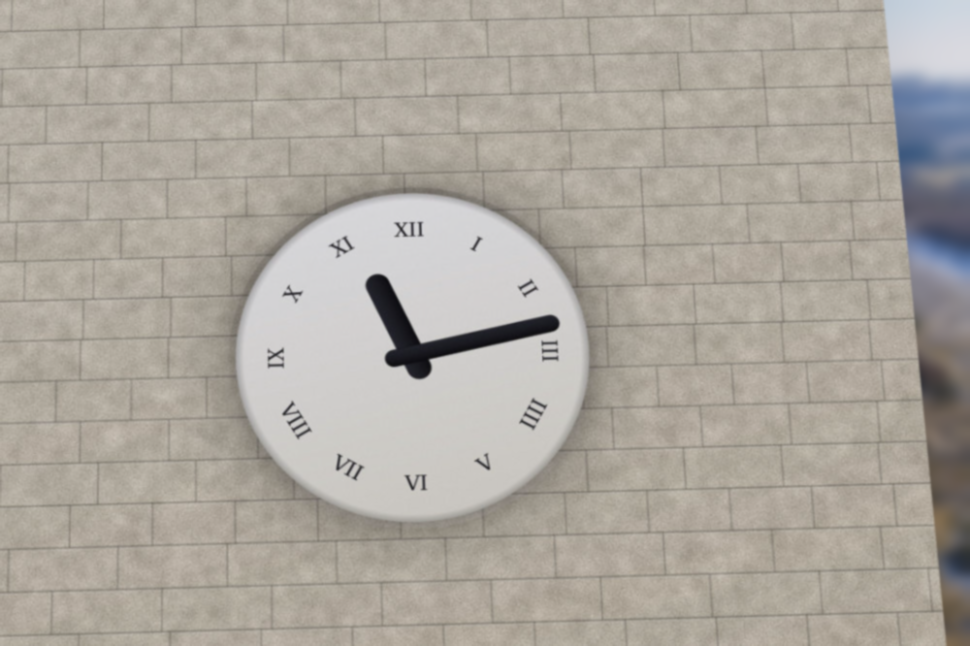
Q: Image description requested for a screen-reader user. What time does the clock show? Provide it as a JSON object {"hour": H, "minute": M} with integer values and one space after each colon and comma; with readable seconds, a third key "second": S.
{"hour": 11, "minute": 13}
